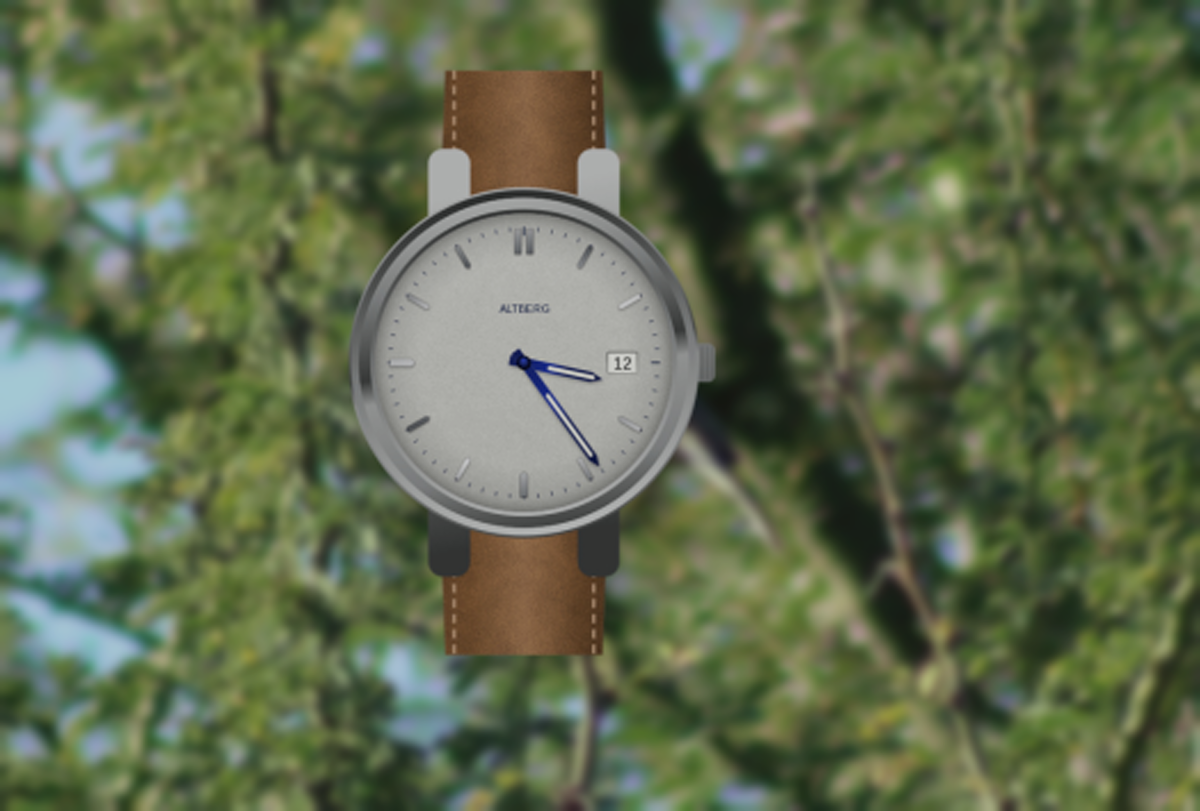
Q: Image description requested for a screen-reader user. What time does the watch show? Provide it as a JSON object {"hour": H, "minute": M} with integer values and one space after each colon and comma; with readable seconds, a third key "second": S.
{"hour": 3, "minute": 24}
